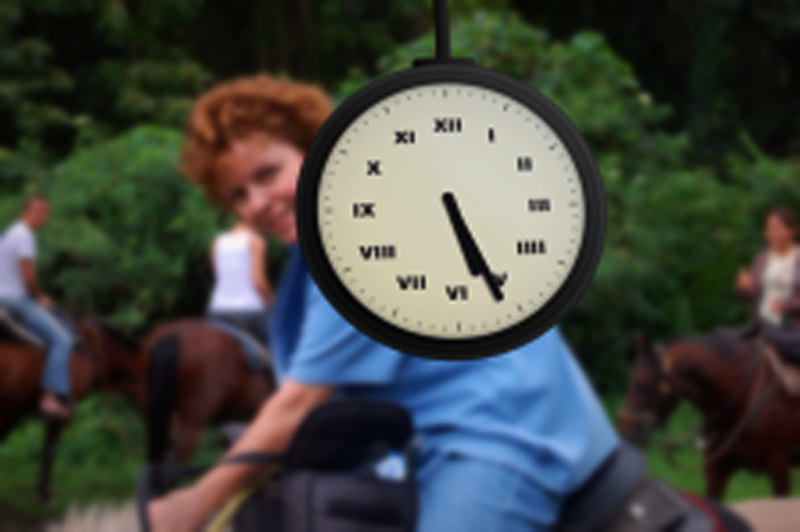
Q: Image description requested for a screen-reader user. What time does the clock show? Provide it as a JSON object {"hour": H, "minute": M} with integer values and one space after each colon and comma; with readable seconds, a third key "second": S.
{"hour": 5, "minute": 26}
